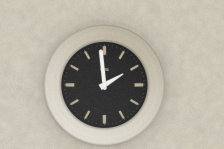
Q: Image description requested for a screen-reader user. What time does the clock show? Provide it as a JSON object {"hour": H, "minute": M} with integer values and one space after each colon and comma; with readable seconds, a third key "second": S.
{"hour": 1, "minute": 59}
